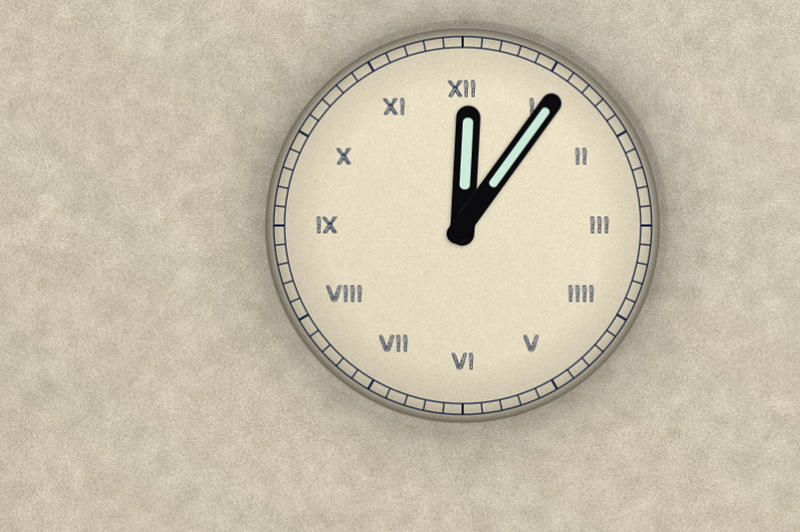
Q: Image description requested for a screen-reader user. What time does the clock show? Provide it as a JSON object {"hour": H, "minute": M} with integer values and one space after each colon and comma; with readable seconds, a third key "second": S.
{"hour": 12, "minute": 6}
